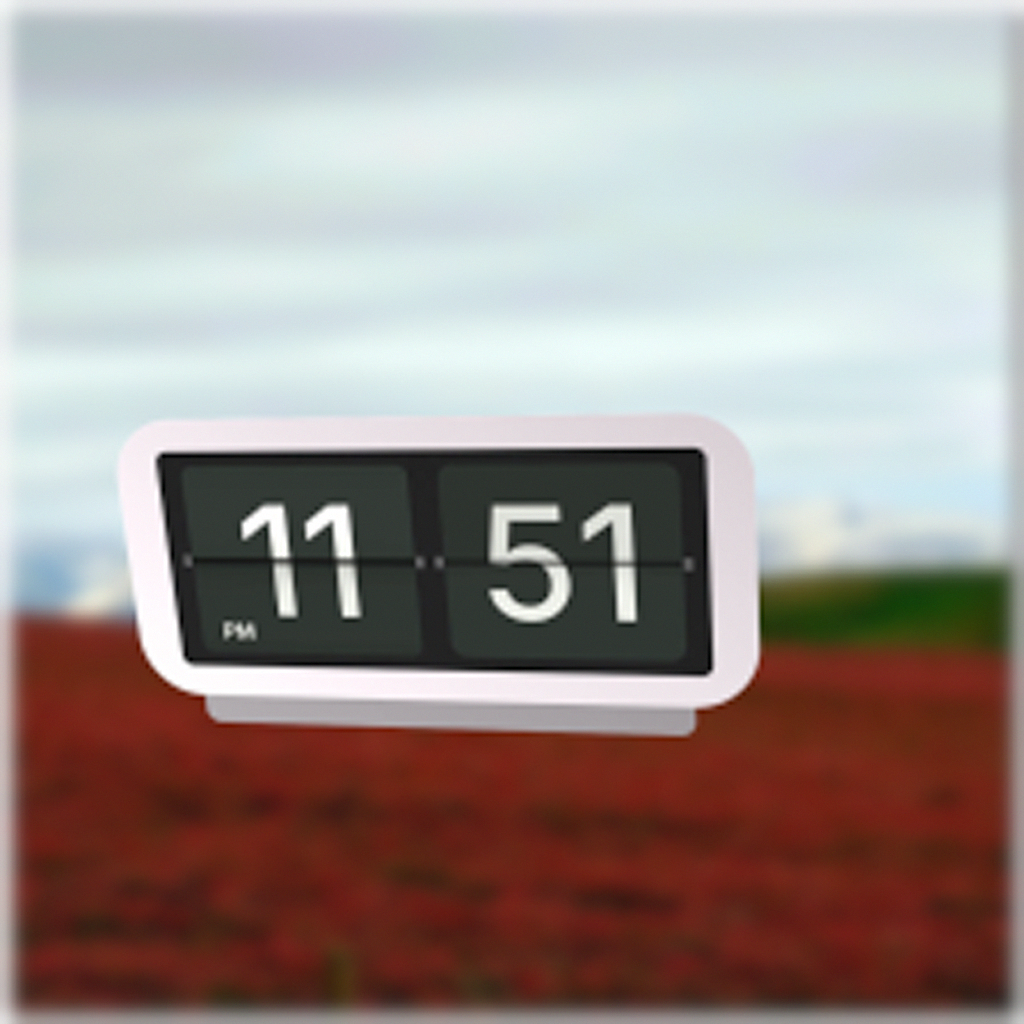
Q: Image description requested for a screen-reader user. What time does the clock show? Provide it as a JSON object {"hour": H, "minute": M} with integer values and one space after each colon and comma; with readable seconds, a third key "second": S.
{"hour": 11, "minute": 51}
